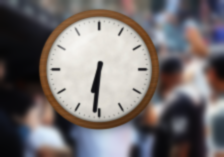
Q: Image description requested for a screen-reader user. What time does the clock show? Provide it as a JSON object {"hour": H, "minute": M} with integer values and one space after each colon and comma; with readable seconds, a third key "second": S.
{"hour": 6, "minute": 31}
